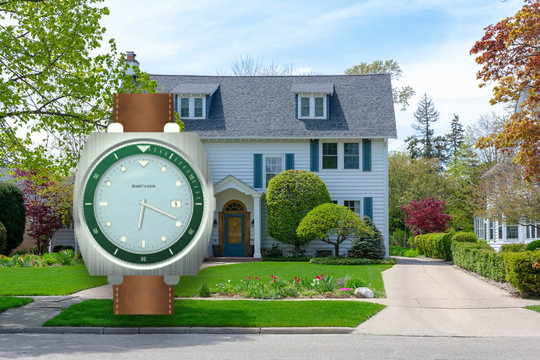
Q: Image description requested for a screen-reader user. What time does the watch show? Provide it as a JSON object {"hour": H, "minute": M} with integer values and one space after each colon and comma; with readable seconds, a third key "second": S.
{"hour": 6, "minute": 19}
